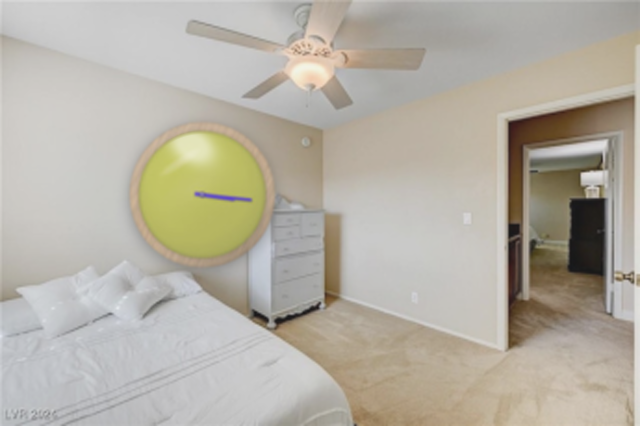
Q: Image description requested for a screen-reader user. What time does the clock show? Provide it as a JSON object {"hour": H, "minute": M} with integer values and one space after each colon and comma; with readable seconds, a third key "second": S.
{"hour": 3, "minute": 16}
